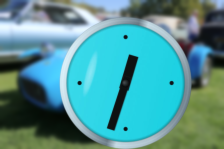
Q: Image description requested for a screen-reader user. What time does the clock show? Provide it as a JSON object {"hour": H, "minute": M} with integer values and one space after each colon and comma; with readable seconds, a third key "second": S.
{"hour": 12, "minute": 33}
